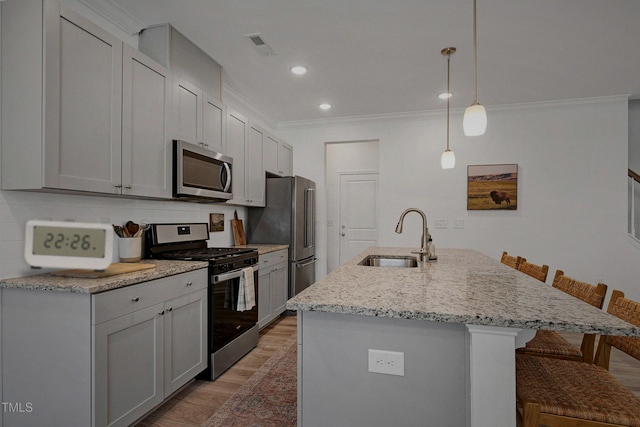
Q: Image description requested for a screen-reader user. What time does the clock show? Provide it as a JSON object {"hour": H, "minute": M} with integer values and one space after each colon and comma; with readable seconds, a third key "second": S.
{"hour": 22, "minute": 26}
